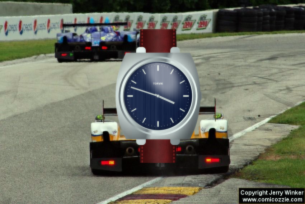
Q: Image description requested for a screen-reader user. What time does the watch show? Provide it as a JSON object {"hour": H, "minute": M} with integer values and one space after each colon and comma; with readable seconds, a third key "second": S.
{"hour": 3, "minute": 48}
